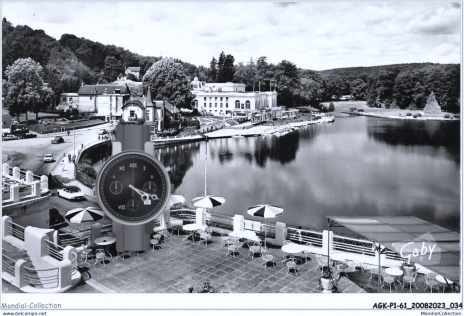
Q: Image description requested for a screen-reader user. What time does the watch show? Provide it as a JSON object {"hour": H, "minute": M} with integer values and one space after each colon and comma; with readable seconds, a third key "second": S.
{"hour": 4, "minute": 19}
